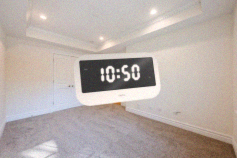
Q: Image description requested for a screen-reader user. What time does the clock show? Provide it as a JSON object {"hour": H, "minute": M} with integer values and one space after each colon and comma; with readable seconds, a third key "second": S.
{"hour": 10, "minute": 50}
